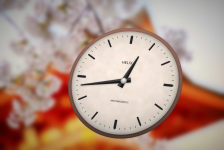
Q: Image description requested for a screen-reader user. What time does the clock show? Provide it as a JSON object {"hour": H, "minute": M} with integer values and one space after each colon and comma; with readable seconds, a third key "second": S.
{"hour": 12, "minute": 43}
